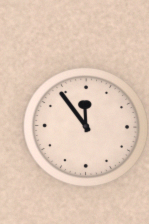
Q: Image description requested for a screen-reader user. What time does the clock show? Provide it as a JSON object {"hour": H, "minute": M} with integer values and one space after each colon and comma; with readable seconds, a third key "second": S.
{"hour": 11, "minute": 54}
